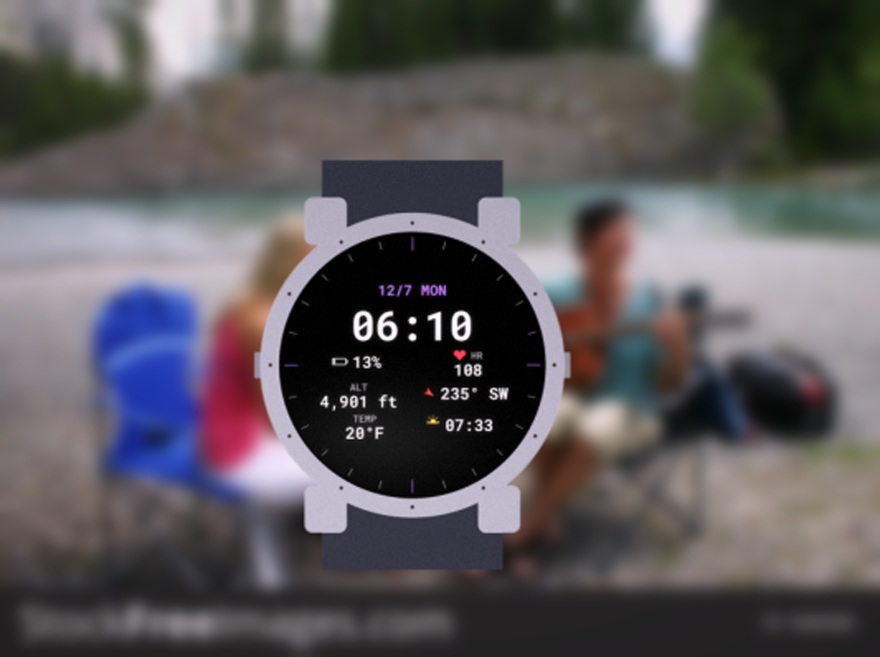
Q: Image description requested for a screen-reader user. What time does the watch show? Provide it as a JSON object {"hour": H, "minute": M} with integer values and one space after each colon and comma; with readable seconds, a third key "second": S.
{"hour": 6, "minute": 10}
